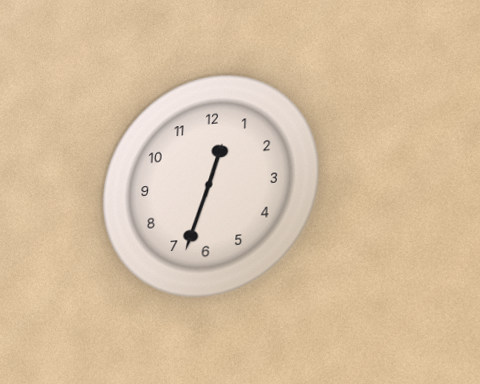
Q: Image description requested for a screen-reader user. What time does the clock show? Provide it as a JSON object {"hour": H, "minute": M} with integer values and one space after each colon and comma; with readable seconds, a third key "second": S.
{"hour": 12, "minute": 33}
